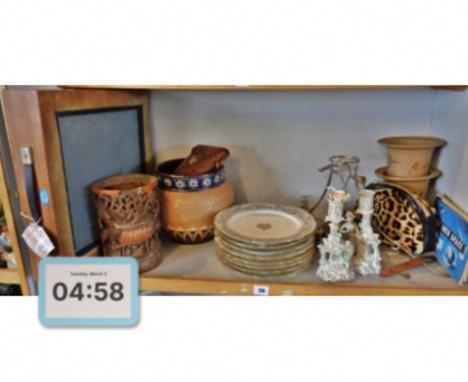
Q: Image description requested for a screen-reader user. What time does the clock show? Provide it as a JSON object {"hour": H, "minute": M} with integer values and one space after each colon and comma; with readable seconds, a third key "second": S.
{"hour": 4, "minute": 58}
